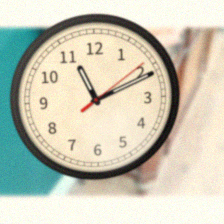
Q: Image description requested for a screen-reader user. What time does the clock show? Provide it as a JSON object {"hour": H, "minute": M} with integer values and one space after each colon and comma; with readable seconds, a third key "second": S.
{"hour": 11, "minute": 11, "second": 9}
